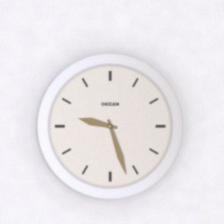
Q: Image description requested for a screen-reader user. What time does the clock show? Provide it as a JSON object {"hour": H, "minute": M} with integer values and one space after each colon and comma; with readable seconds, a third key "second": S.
{"hour": 9, "minute": 27}
